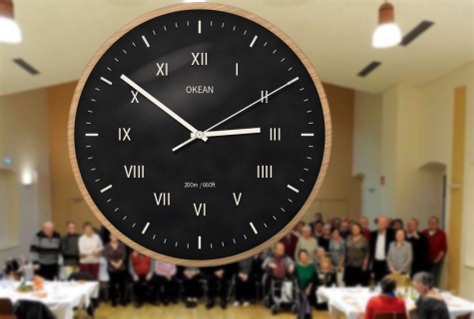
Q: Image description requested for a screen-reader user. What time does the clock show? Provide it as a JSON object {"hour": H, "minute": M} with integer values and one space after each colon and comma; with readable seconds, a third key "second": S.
{"hour": 2, "minute": 51, "second": 10}
